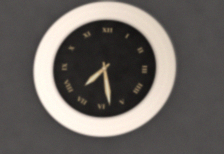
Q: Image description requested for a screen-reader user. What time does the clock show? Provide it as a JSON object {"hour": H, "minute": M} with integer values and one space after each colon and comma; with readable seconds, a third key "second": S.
{"hour": 7, "minute": 28}
